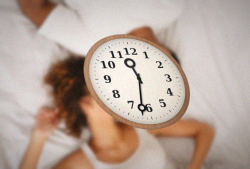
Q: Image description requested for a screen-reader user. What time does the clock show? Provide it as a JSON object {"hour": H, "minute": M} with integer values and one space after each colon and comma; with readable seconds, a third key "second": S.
{"hour": 11, "minute": 32}
